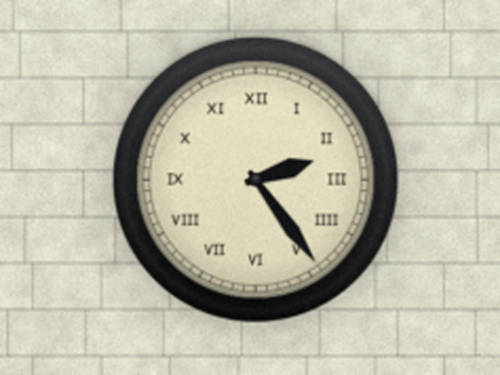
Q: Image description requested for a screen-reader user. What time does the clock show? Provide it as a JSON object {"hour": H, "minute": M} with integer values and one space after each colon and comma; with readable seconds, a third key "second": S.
{"hour": 2, "minute": 24}
